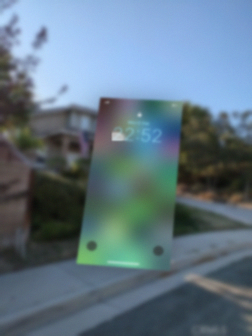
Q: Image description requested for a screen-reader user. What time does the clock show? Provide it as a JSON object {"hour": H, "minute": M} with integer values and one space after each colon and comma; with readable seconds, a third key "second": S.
{"hour": 22, "minute": 52}
